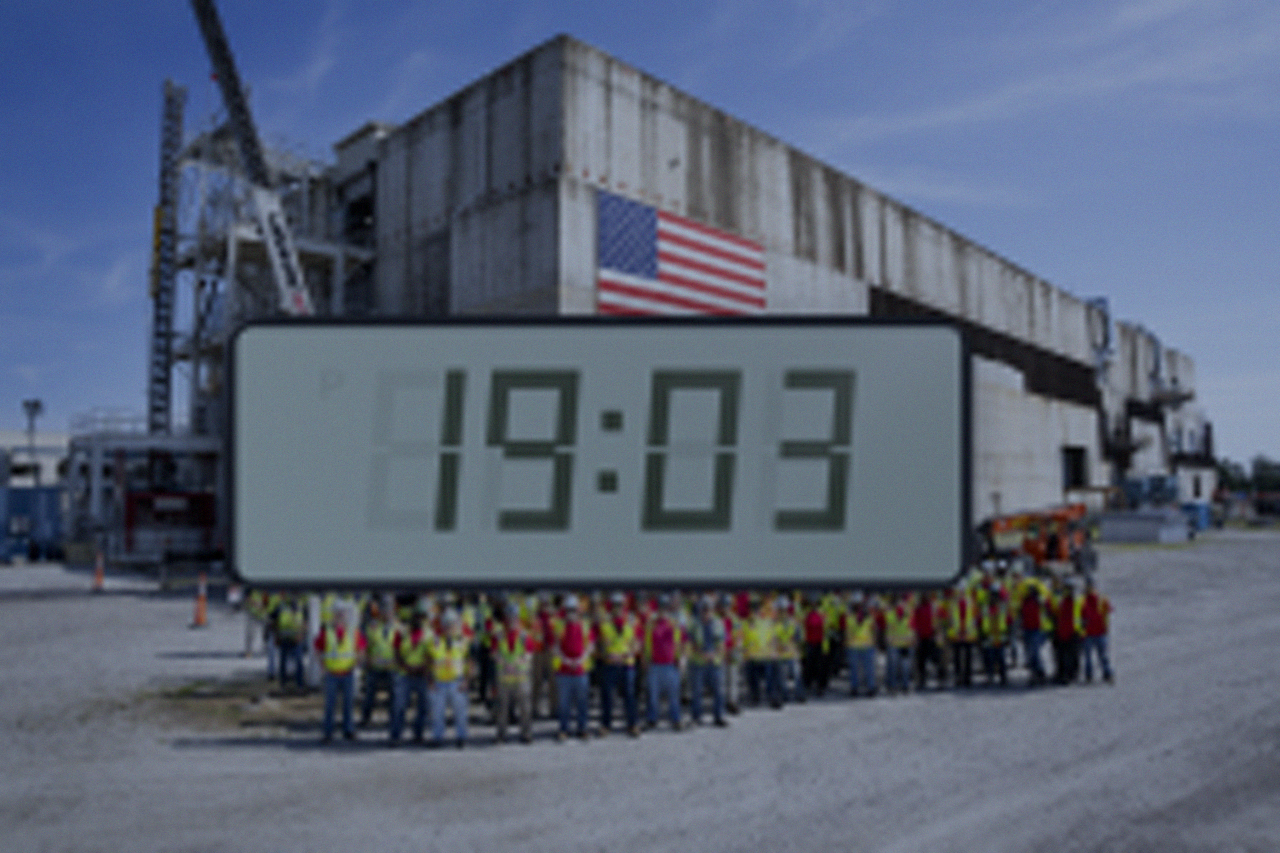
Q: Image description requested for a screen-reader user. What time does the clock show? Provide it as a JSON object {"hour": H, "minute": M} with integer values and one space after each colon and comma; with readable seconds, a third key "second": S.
{"hour": 19, "minute": 3}
